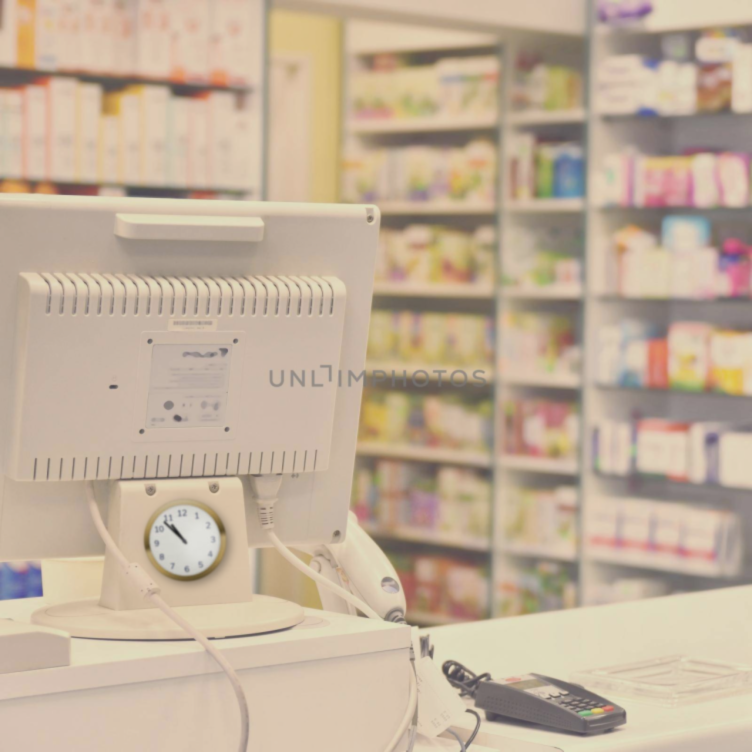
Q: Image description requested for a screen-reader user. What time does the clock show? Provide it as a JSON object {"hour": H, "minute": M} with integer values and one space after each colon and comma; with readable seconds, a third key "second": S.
{"hour": 10, "minute": 53}
